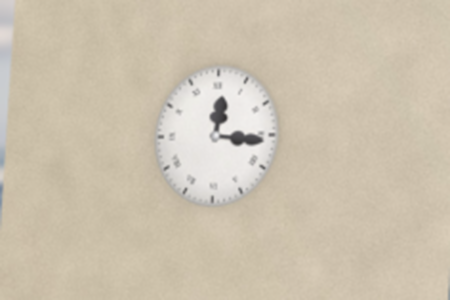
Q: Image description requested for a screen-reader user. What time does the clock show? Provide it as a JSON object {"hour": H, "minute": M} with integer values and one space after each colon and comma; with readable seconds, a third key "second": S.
{"hour": 12, "minute": 16}
